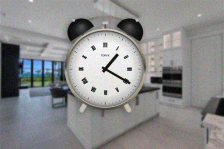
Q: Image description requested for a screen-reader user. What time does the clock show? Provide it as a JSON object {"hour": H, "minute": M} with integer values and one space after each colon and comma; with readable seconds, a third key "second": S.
{"hour": 1, "minute": 20}
